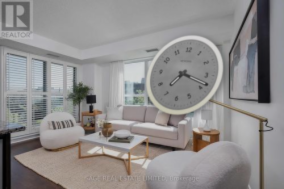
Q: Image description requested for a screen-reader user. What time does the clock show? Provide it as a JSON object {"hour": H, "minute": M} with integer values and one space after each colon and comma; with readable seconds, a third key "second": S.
{"hour": 7, "minute": 18}
